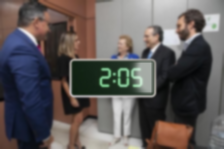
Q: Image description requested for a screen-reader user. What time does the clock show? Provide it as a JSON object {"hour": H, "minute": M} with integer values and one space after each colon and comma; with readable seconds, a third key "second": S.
{"hour": 2, "minute": 5}
